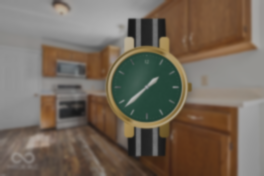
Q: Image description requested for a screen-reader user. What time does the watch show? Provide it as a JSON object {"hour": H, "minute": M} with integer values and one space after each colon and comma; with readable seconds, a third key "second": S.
{"hour": 1, "minute": 38}
